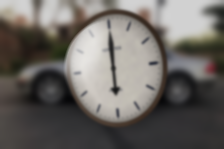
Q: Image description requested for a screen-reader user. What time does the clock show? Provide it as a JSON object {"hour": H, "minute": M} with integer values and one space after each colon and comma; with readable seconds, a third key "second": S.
{"hour": 6, "minute": 0}
